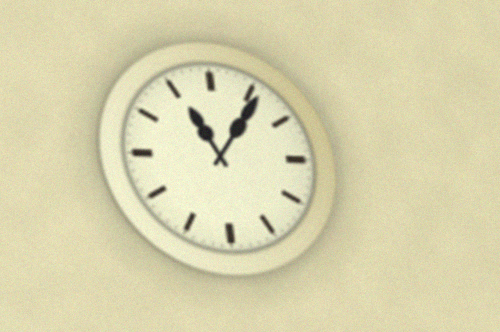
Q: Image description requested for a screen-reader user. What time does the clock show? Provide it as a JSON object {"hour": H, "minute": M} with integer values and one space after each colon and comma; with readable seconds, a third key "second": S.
{"hour": 11, "minute": 6}
